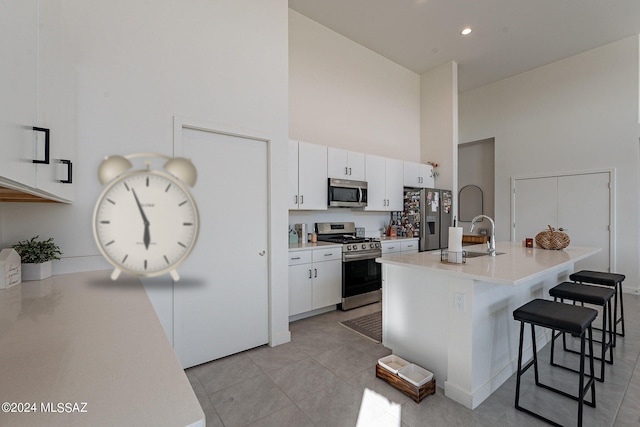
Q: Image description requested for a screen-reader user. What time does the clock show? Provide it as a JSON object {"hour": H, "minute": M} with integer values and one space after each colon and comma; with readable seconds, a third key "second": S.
{"hour": 5, "minute": 56}
